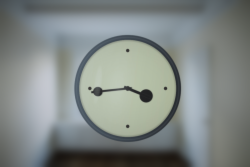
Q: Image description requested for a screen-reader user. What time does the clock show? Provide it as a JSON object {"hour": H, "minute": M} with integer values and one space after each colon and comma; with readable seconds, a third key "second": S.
{"hour": 3, "minute": 44}
